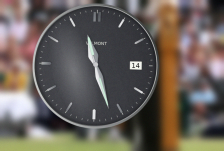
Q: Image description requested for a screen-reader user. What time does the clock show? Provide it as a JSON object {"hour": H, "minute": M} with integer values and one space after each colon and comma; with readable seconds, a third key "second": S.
{"hour": 11, "minute": 27}
